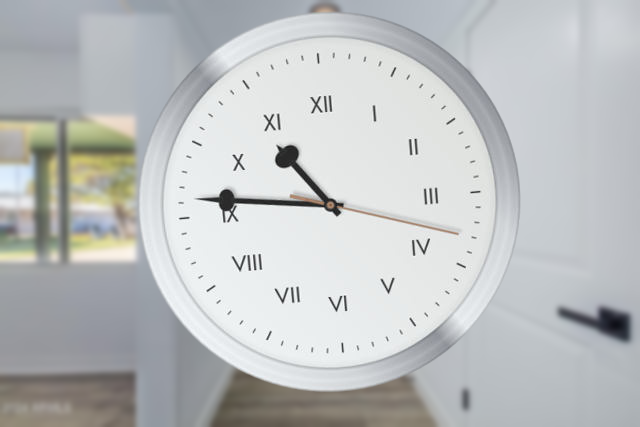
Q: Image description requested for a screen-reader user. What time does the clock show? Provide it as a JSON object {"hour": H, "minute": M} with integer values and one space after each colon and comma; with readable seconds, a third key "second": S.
{"hour": 10, "minute": 46, "second": 18}
